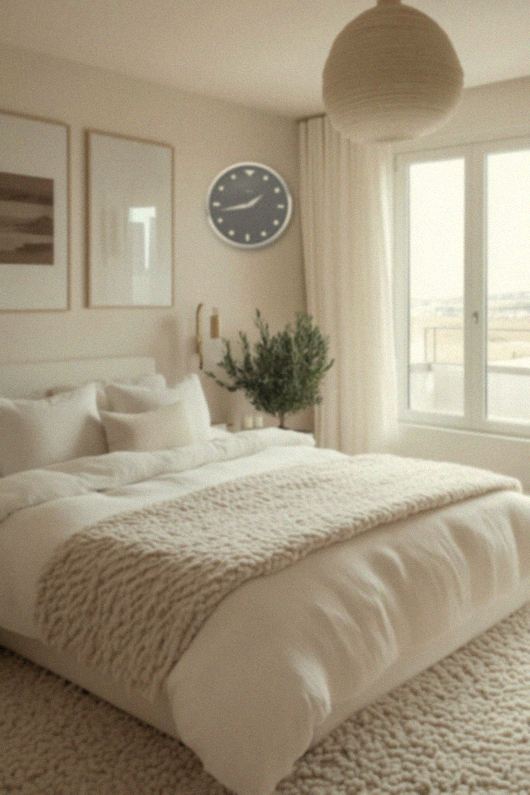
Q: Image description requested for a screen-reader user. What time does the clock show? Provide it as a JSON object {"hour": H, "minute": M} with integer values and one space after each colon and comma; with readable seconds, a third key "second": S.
{"hour": 1, "minute": 43}
